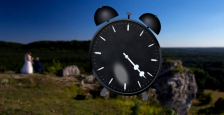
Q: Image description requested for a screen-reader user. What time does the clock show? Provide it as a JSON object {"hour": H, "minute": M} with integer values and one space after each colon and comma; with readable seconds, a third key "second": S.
{"hour": 4, "minute": 22}
